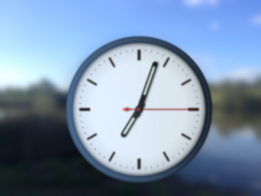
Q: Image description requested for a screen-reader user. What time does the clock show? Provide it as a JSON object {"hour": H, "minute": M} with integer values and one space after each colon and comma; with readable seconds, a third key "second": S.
{"hour": 7, "minute": 3, "second": 15}
